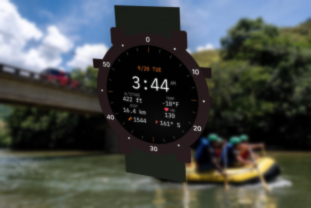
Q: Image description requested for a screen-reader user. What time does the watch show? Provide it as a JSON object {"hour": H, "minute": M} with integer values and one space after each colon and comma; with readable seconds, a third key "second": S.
{"hour": 3, "minute": 44}
